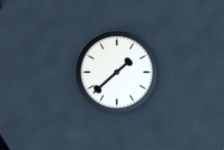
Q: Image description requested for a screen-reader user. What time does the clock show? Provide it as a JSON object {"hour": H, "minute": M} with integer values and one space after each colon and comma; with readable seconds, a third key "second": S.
{"hour": 1, "minute": 38}
